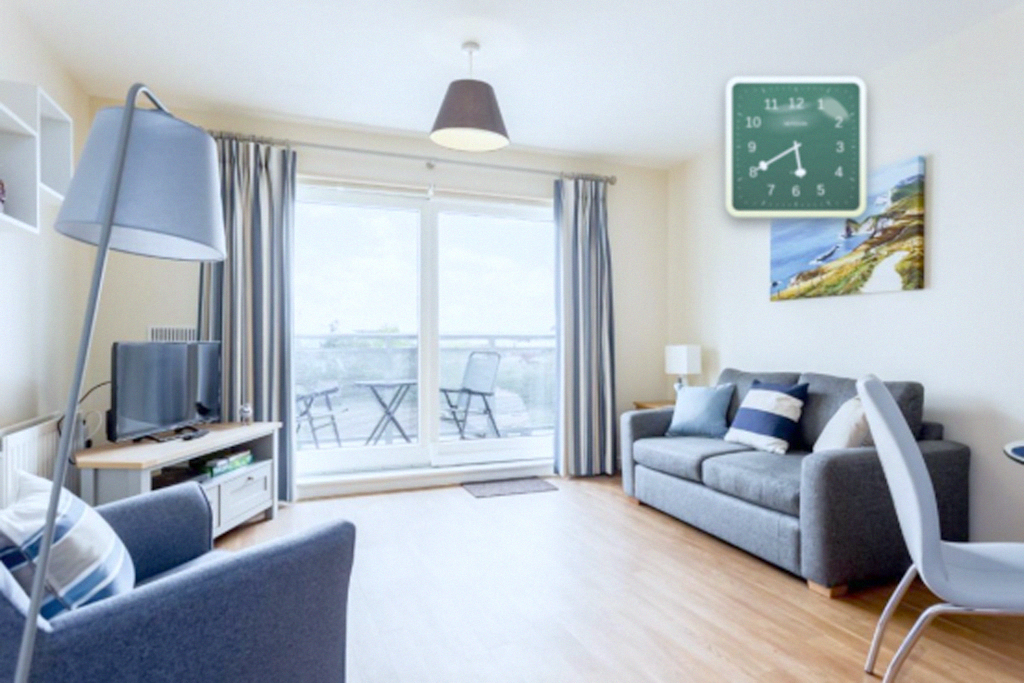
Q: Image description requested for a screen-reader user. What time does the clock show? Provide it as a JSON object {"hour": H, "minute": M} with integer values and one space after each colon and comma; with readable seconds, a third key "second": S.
{"hour": 5, "minute": 40}
